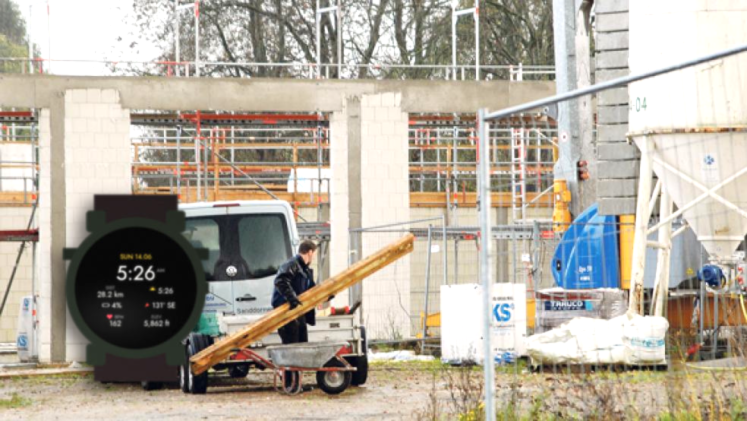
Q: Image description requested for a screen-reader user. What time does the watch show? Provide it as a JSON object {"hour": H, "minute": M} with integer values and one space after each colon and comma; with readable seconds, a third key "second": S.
{"hour": 5, "minute": 26}
